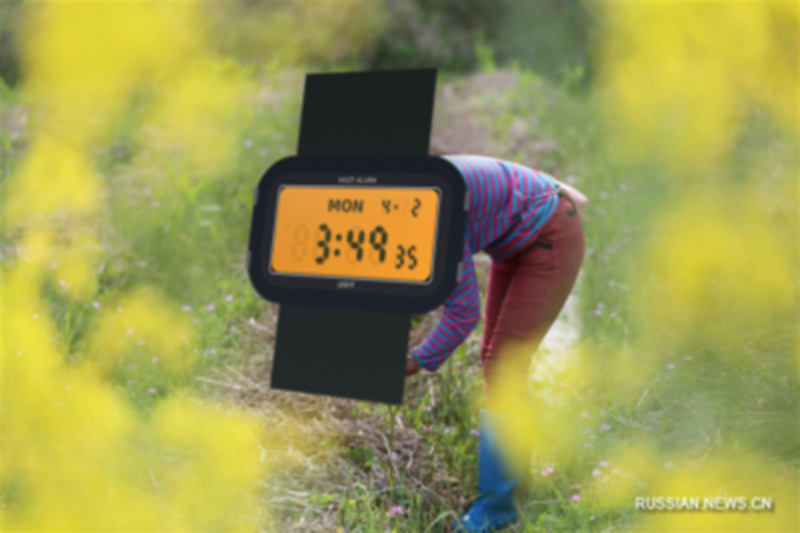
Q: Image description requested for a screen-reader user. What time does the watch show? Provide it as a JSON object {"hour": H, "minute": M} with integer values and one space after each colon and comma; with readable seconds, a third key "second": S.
{"hour": 3, "minute": 49, "second": 35}
